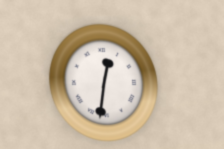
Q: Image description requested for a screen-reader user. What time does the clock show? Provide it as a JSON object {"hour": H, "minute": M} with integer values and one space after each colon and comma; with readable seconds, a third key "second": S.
{"hour": 12, "minute": 32}
